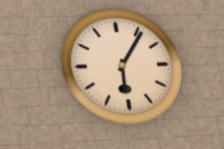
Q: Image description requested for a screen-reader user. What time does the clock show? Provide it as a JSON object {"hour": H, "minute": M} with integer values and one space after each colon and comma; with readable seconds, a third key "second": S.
{"hour": 6, "minute": 6}
